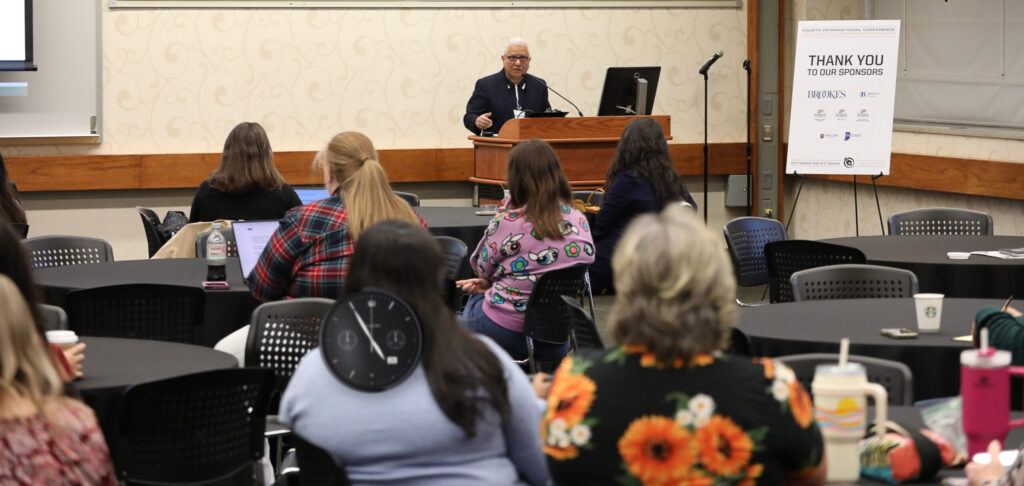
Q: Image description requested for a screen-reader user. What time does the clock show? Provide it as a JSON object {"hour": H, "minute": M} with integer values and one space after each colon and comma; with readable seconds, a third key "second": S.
{"hour": 4, "minute": 55}
